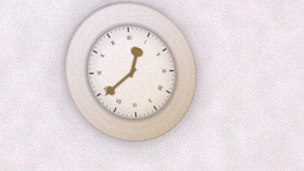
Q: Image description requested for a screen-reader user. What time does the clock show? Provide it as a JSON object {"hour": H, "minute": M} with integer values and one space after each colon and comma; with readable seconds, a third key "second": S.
{"hour": 12, "minute": 39}
